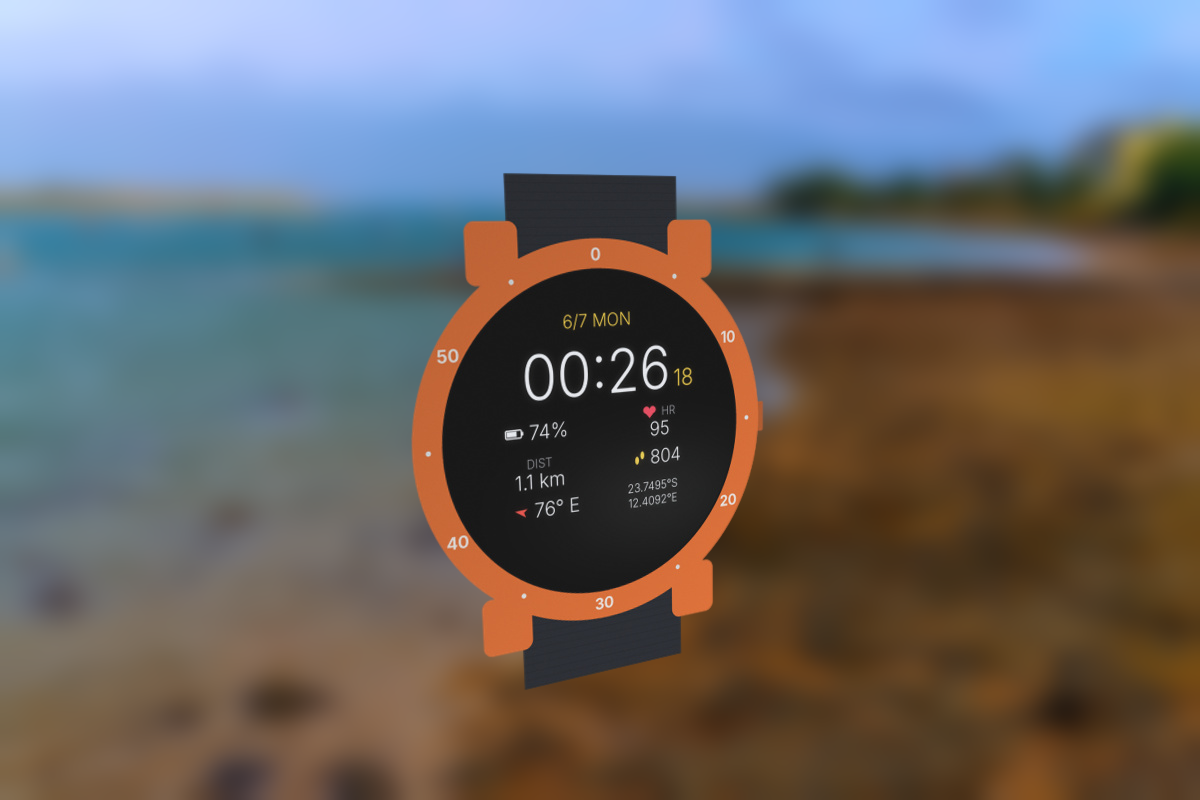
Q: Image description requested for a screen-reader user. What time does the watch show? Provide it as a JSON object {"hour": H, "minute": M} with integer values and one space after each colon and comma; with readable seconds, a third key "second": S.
{"hour": 0, "minute": 26, "second": 18}
